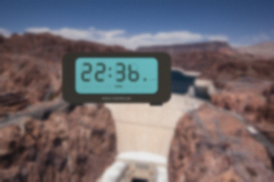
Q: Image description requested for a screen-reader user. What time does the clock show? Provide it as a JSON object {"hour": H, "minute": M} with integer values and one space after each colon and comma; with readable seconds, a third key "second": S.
{"hour": 22, "minute": 36}
